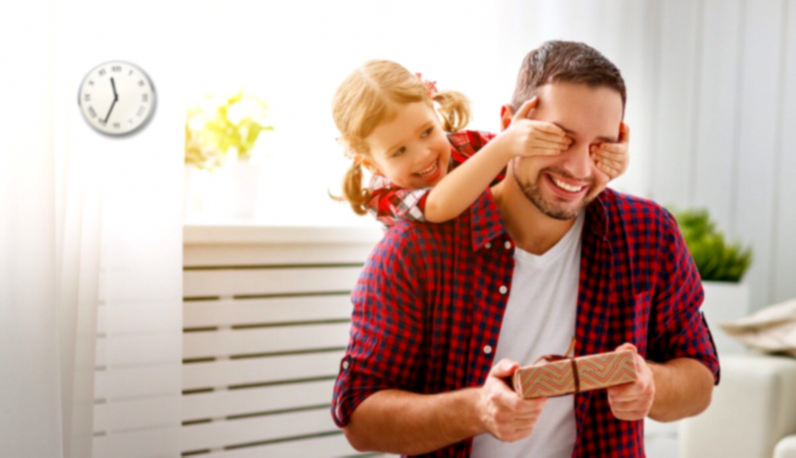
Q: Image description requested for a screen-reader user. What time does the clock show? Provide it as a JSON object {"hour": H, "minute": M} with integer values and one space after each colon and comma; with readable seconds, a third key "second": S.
{"hour": 11, "minute": 34}
